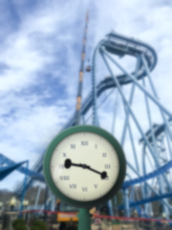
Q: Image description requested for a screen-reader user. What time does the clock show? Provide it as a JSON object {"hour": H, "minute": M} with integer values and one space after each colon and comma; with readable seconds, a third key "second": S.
{"hour": 9, "minute": 19}
